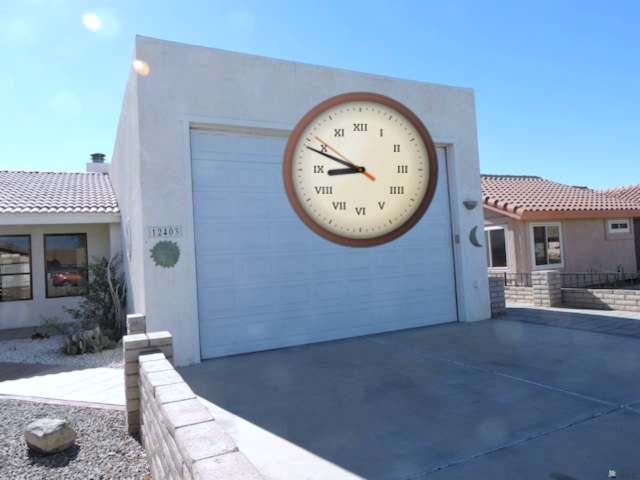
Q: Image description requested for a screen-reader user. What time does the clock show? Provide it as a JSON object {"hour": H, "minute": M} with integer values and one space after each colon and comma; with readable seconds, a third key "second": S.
{"hour": 8, "minute": 48, "second": 51}
